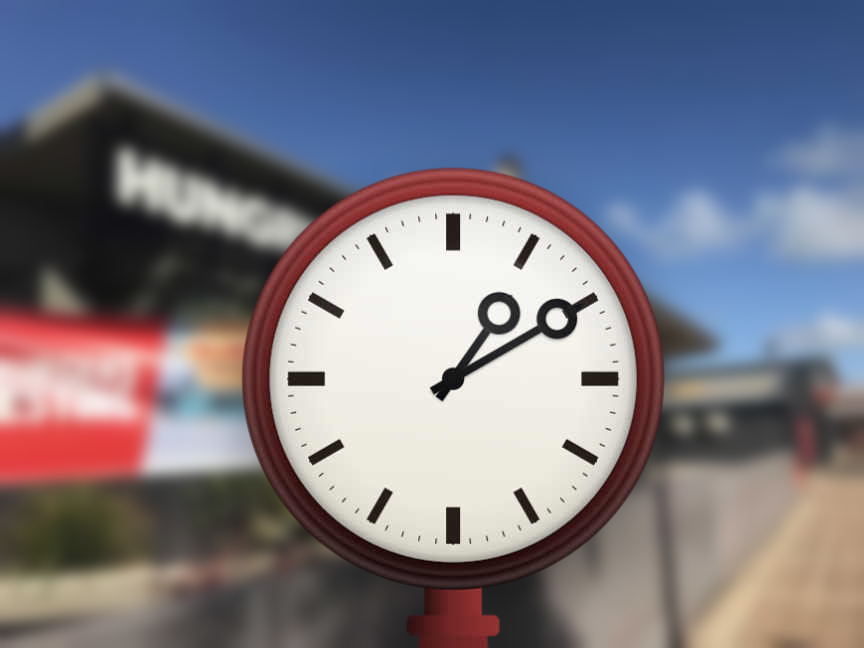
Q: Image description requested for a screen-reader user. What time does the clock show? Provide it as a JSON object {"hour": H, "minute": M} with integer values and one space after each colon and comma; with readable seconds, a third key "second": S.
{"hour": 1, "minute": 10}
